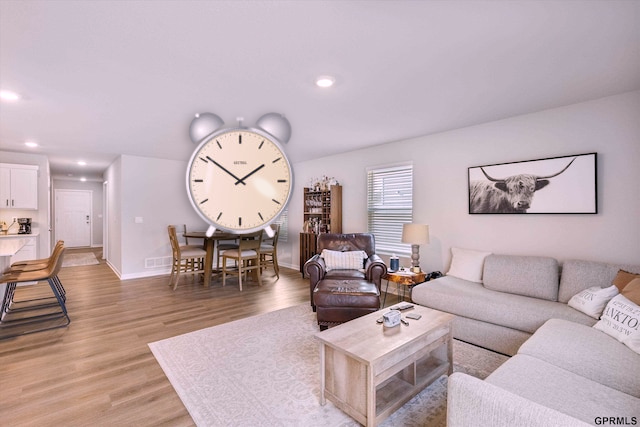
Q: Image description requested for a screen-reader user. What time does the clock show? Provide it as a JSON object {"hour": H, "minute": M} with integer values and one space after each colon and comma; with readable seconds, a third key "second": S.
{"hour": 1, "minute": 51}
